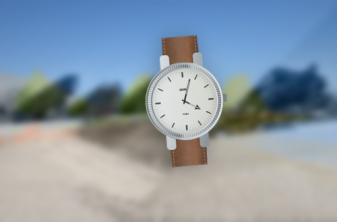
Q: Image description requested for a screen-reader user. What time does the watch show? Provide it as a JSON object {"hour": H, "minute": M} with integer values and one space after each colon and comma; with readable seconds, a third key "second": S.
{"hour": 4, "minute": 3}
